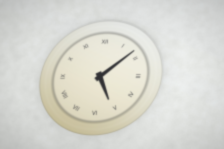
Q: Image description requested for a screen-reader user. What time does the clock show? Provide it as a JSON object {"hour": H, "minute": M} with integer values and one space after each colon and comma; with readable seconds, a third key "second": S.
{"hour": 5, "minute": 8}
